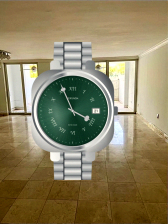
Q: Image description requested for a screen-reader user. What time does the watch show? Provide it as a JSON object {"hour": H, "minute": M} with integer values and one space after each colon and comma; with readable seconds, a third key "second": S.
{"hour": 3, "minute": 56}
